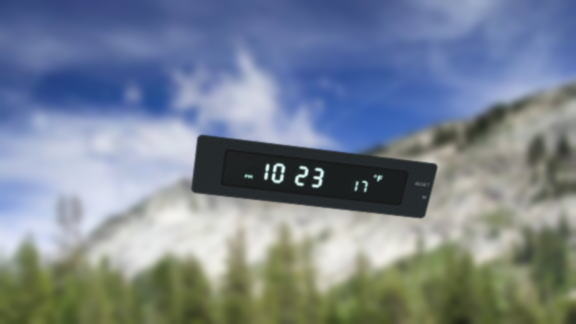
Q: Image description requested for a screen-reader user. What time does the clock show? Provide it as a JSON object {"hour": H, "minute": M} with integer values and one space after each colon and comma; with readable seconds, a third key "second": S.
{"hour": 10, "minute": 23}
